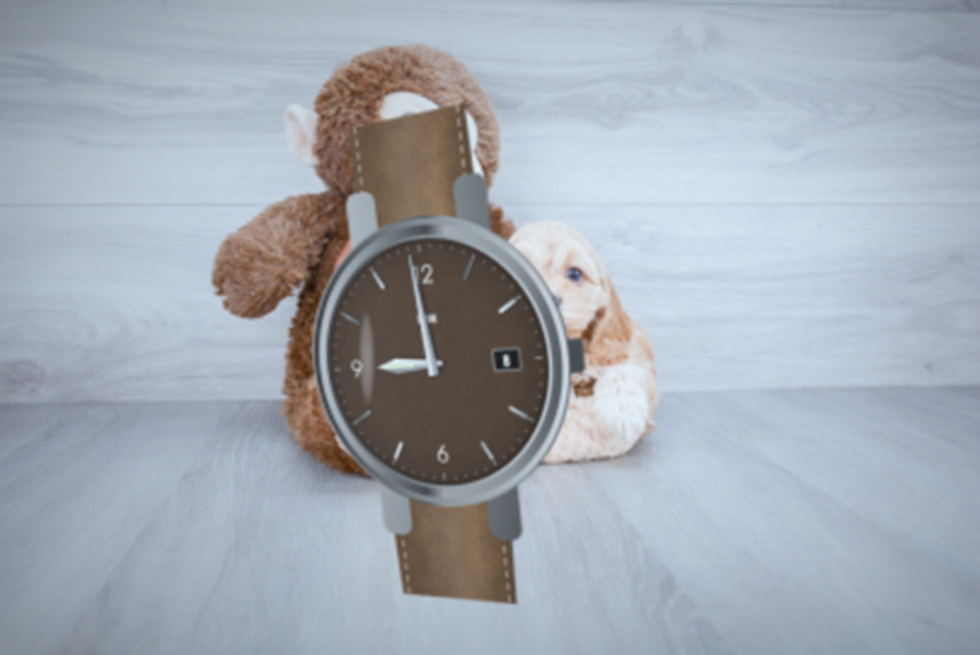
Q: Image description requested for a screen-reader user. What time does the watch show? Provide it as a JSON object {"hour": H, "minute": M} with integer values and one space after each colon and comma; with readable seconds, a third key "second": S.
{"hour": 8, "minute": 59}
